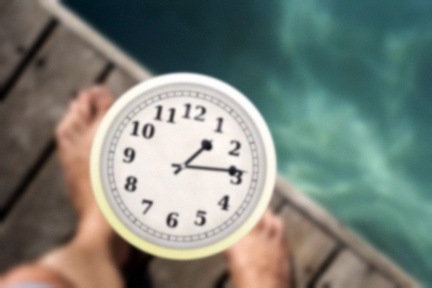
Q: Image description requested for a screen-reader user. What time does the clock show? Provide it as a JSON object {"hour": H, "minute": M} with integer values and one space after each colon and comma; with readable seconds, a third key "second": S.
{"hour": 1, "minute": 14}
